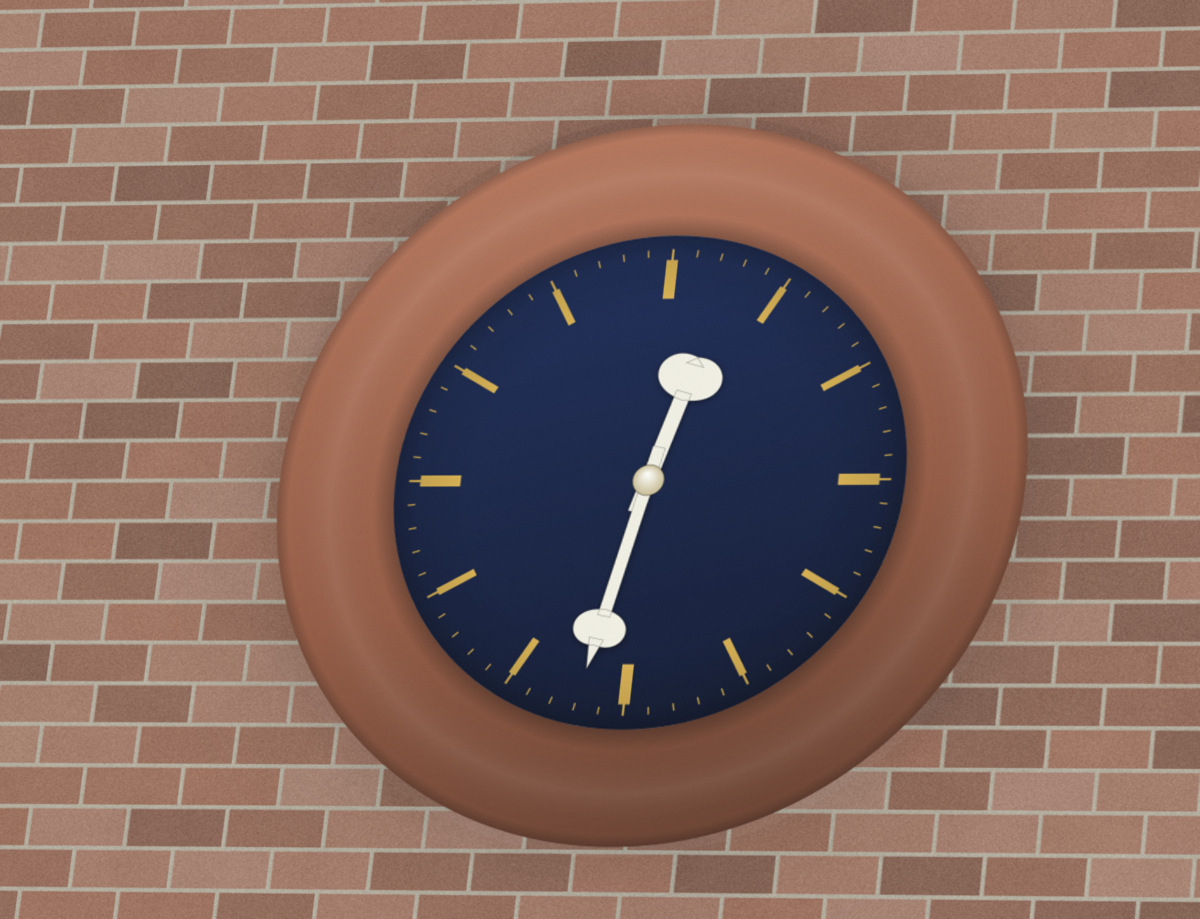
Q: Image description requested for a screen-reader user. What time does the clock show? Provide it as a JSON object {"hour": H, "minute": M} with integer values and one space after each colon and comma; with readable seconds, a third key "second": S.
{"hour": 12, "minute": 32}
